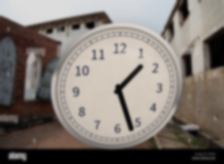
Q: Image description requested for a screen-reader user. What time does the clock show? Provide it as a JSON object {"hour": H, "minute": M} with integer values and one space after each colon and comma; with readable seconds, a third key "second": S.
{"hour": 1, "minute": 27}
